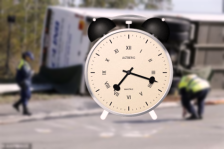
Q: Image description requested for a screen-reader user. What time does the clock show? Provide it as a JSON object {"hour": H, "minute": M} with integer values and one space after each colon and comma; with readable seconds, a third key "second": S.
{"hour": 7, "minute": 18}
